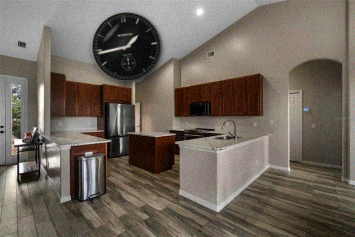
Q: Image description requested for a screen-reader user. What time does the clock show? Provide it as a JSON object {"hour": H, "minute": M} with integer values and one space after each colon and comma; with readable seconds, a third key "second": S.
{"hour": 1, "minute": 44}
